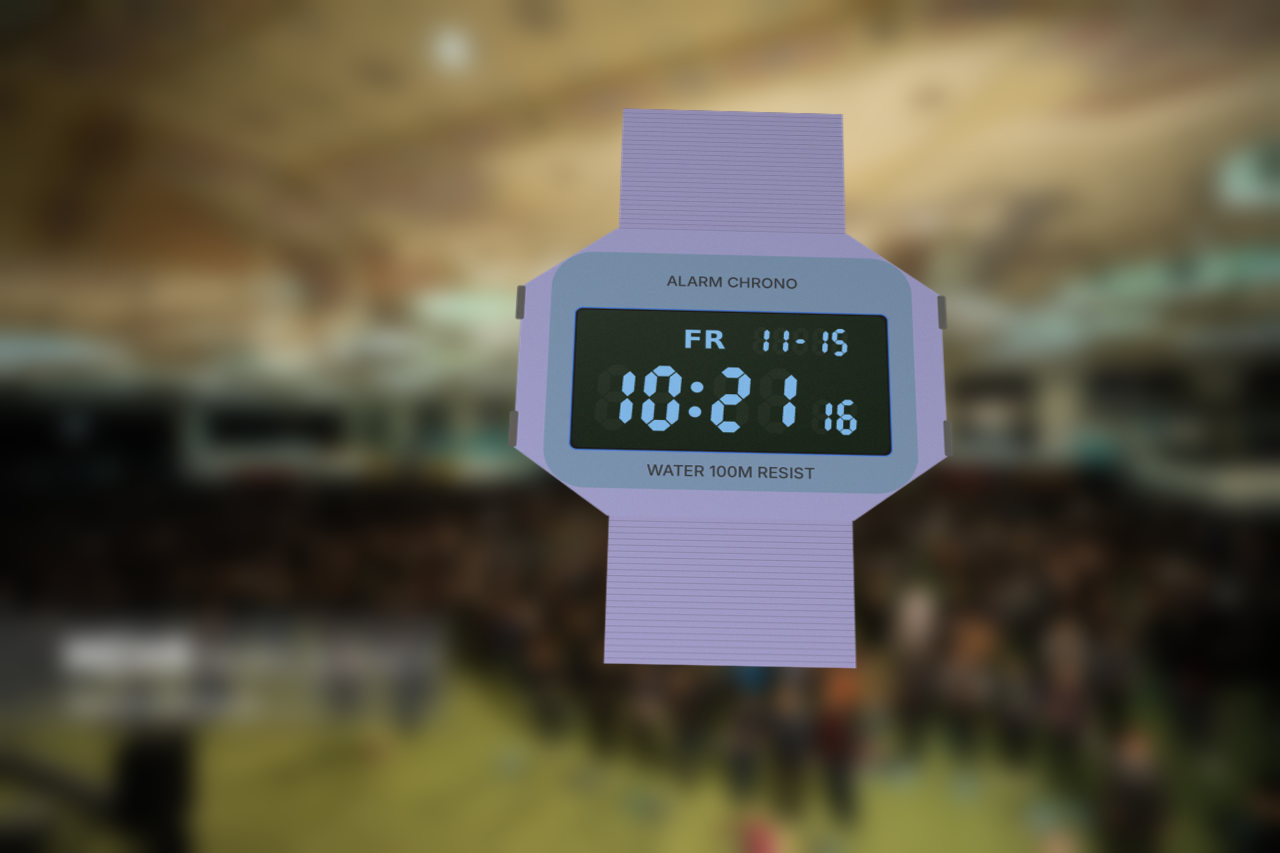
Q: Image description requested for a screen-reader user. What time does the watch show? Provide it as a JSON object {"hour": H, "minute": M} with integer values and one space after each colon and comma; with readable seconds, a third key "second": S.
{"hour": 10, "minute": 21, "second": 16}
